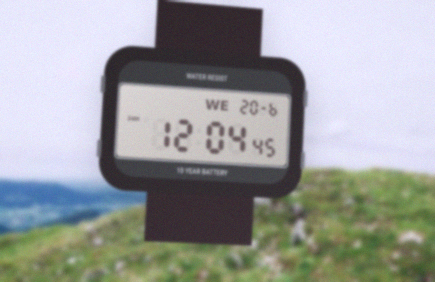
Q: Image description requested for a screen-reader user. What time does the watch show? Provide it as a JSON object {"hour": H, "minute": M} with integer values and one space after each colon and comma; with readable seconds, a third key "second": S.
{"hour": 12, "minute": 4, "second": 45}
